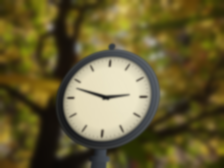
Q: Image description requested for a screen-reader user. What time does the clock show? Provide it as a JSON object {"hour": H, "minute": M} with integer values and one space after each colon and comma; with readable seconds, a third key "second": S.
{"hour": 2, "minute": 48}
